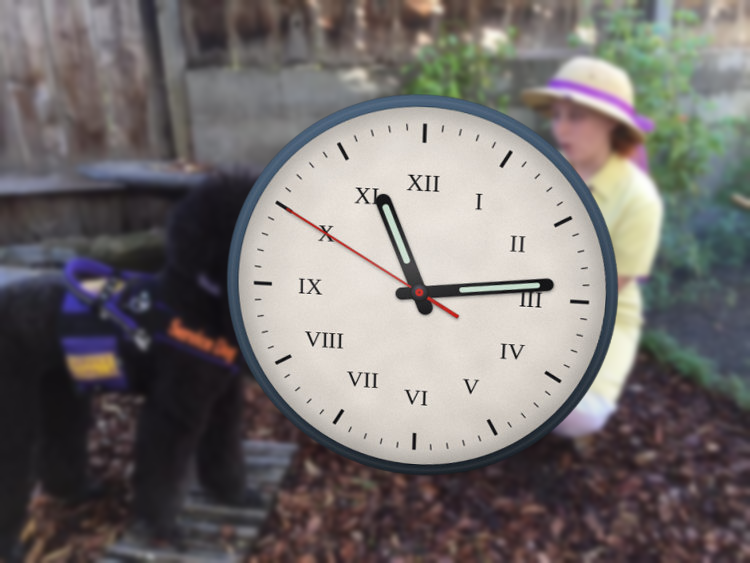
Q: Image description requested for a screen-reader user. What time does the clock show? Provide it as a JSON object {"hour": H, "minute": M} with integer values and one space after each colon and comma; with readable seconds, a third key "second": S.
{"hour": 11, "minute": 13, "second": 50}
